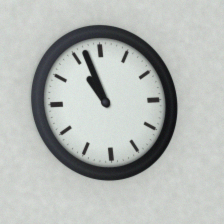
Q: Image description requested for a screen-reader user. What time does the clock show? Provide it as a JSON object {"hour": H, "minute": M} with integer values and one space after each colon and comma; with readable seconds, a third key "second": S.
{"hour": 10, "minute": 57}
